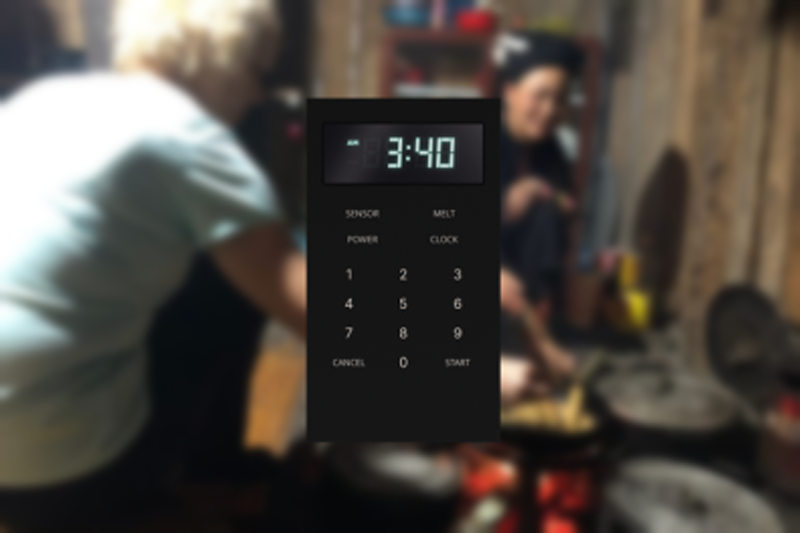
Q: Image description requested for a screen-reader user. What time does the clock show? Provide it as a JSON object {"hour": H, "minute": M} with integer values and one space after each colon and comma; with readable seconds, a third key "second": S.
{"hour": 3, "minute": 40}
